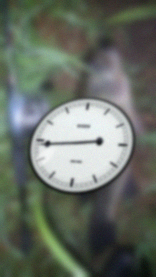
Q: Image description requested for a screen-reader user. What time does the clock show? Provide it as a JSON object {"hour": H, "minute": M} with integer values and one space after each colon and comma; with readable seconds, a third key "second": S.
{"hour": 2, "minute": 44}
